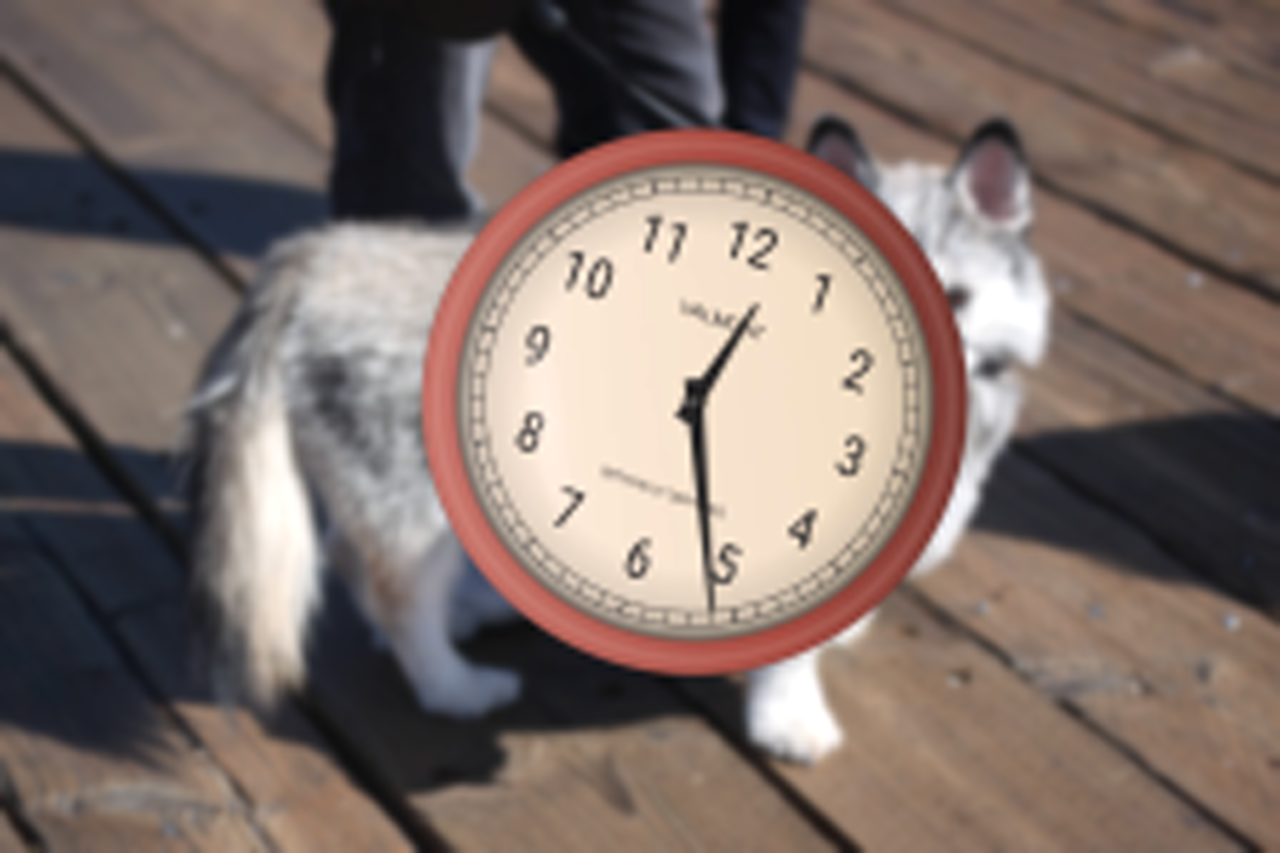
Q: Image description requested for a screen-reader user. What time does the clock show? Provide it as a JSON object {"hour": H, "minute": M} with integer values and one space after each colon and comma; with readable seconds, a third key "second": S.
{"hour": 12, "minute": 26}
